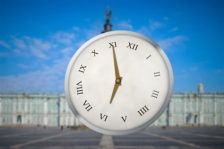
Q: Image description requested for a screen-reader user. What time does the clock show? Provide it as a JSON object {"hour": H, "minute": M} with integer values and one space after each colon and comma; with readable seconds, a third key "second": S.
{"hour": 5, "minute": 55}
